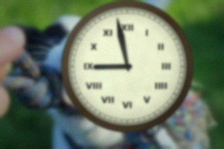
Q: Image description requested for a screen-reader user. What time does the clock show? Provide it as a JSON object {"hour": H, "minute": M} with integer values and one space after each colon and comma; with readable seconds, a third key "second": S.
{"hour": 8, "minute": 58}
